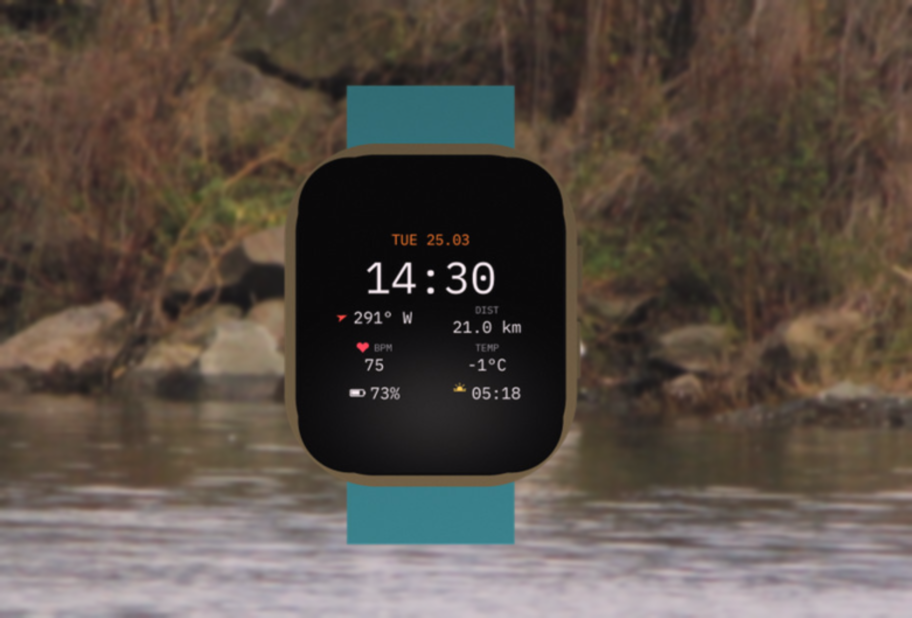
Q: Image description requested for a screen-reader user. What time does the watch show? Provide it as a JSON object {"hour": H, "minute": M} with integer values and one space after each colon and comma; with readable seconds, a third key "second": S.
{"hour": 14, "minute": 30}
